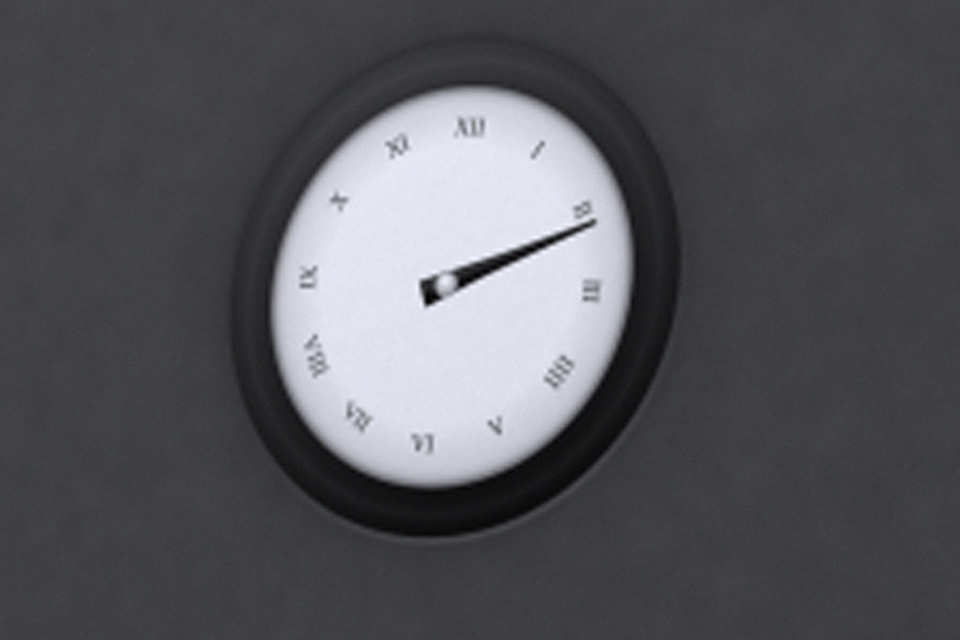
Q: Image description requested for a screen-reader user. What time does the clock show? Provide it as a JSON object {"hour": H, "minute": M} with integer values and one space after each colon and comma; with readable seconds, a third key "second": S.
{"hour": 2, "minute": 11}
